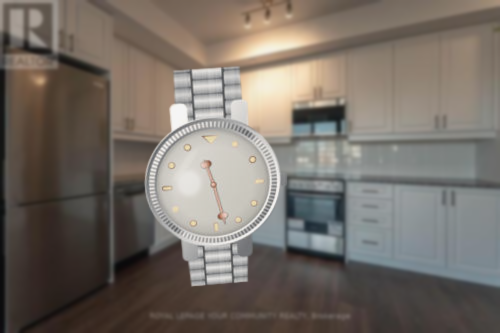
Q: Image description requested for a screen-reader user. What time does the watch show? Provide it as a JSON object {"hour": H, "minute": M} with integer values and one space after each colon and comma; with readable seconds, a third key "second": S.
{"hour": 11, "minute": 28}
